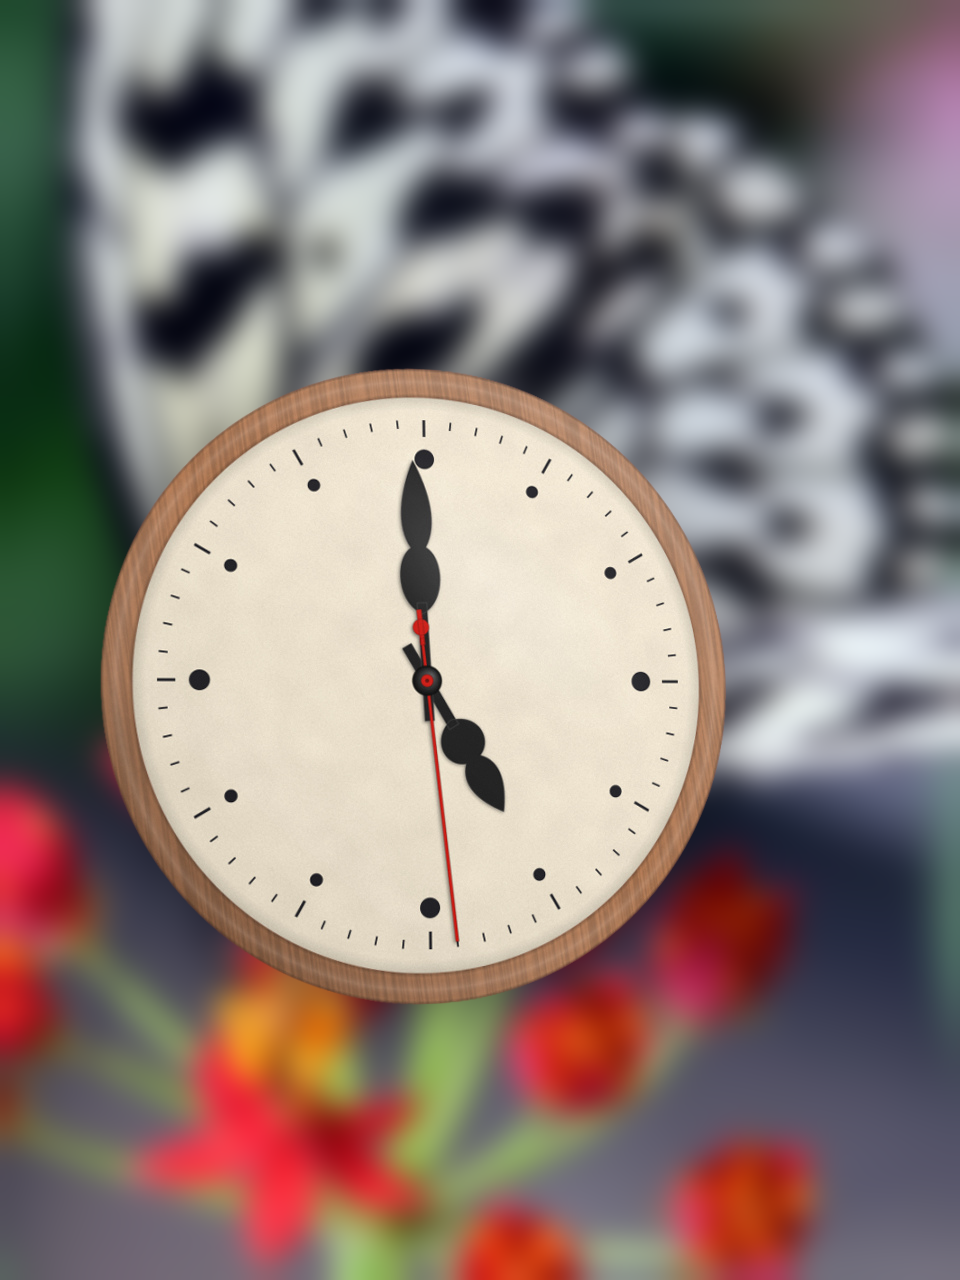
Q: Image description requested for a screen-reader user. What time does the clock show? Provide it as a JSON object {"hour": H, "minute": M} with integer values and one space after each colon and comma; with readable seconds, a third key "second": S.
{"hour": 4, "minute": 59, "second": 29}
